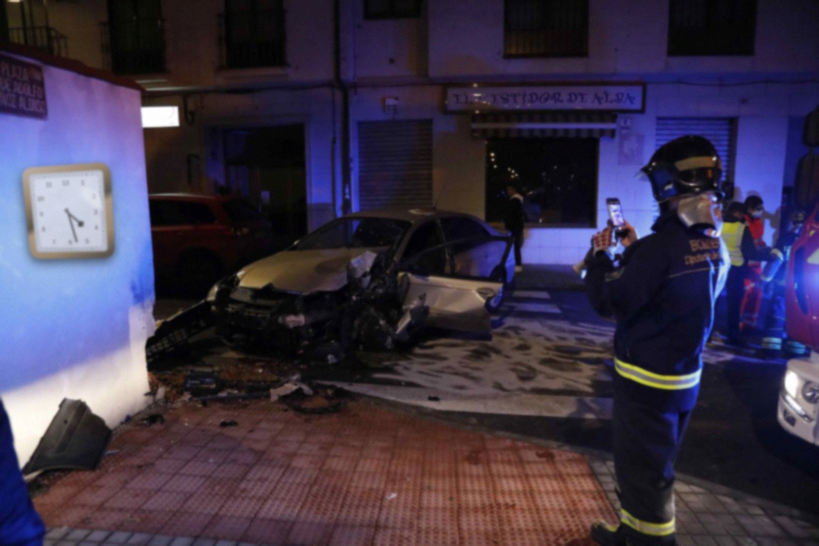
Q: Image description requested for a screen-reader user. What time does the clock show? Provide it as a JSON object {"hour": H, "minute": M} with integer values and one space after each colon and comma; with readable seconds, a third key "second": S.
{"hour": 4, "minute": 28}
